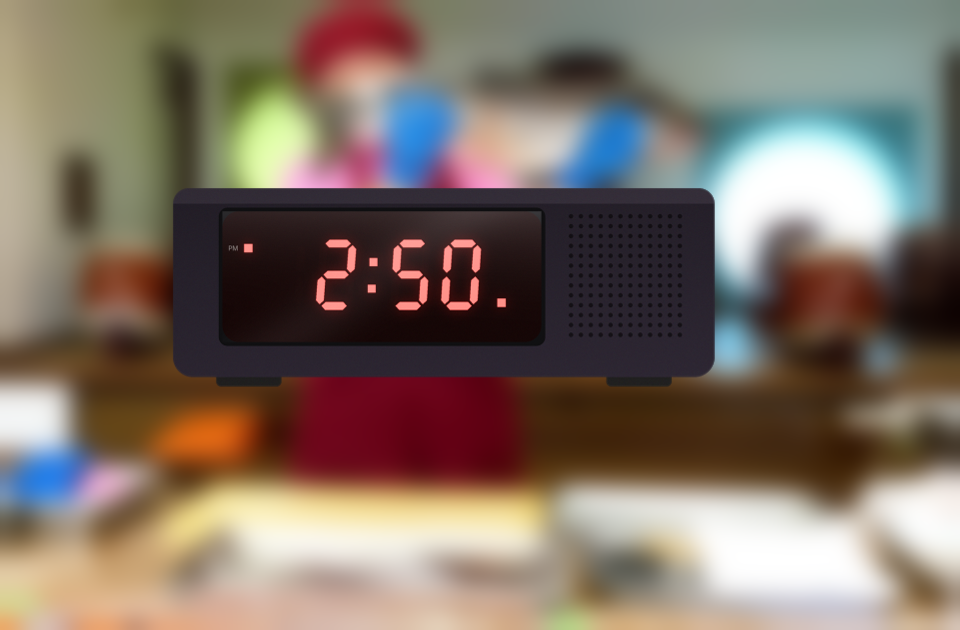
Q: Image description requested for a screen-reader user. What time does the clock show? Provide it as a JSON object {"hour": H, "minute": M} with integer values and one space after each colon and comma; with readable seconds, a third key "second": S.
{"hour": 2, "minute": 50}
